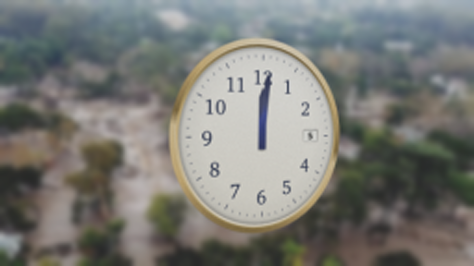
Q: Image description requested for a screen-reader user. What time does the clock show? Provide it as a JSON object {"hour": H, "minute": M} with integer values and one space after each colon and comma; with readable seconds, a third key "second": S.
{"hour": 12, "minute": 1}
